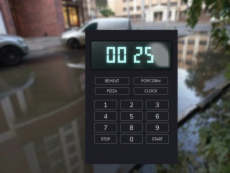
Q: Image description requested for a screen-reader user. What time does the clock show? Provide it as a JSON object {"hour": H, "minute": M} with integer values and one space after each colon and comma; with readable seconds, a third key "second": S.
{"hour": 0, "minute": 25}
